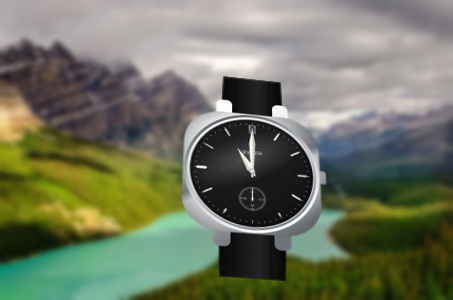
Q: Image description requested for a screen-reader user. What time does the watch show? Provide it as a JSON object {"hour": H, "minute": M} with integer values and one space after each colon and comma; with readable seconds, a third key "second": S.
{"hour": 11, "minute": 0}
